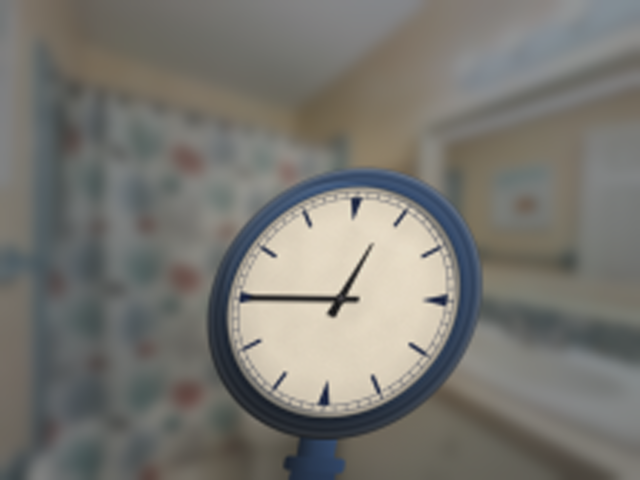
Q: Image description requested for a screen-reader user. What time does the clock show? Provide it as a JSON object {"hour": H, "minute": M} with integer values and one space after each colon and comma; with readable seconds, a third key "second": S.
{"hour": 12, "minute": 45}
